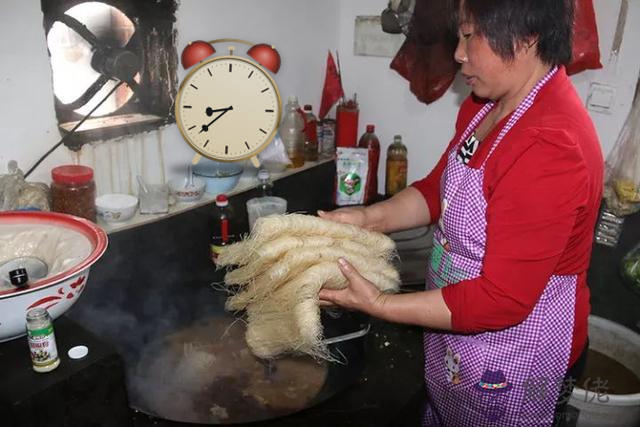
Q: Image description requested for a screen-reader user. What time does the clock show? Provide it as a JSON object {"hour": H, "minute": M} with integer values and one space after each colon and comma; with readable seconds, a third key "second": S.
{"hour": 8, "minute": 38}
